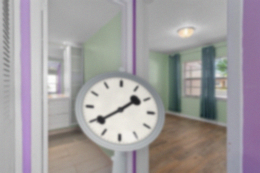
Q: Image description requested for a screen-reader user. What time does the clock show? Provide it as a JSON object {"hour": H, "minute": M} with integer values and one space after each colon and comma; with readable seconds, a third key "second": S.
{"hour": 1, "minute": 39}
